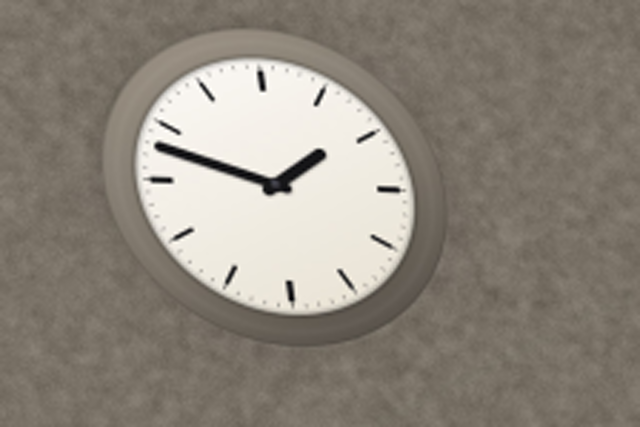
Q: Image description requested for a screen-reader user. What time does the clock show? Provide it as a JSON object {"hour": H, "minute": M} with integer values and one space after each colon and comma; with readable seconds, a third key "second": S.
{"hour": 1, "minute": 48}
